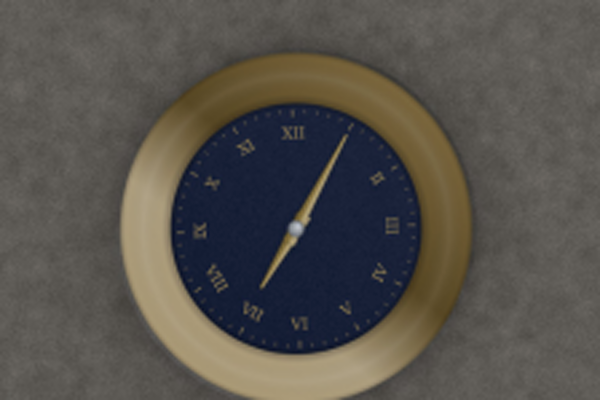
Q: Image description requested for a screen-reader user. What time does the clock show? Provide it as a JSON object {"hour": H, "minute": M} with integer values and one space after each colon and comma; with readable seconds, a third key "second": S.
{"hour": 7, "minute": 5}
